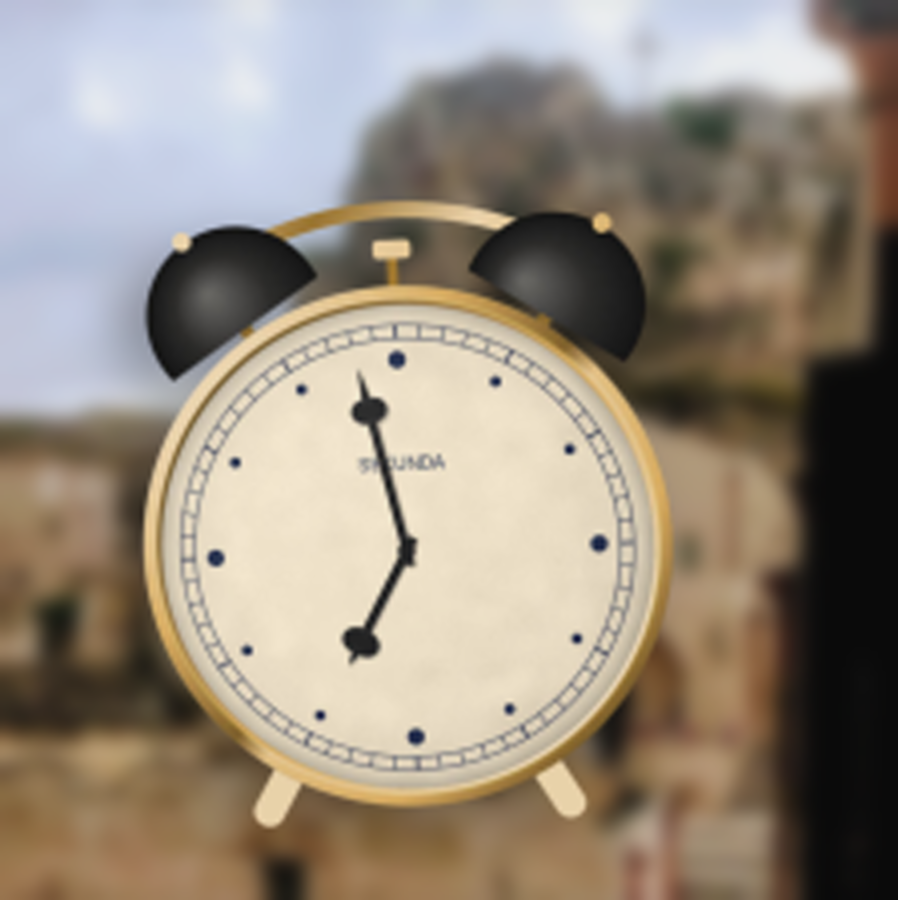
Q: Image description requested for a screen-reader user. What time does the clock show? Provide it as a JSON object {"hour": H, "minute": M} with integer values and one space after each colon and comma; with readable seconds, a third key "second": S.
{"hour": 6, "minute": 58}
